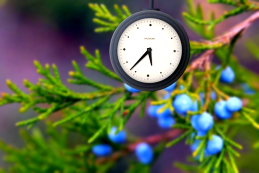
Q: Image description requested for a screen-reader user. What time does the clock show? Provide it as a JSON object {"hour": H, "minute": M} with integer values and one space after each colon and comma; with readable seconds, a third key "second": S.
{"hour": 5, "minute": 37}
